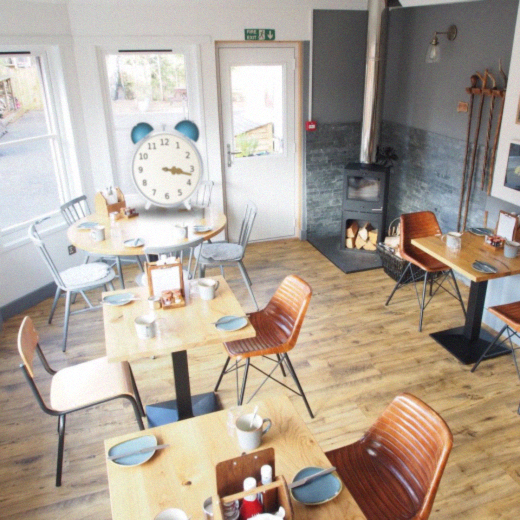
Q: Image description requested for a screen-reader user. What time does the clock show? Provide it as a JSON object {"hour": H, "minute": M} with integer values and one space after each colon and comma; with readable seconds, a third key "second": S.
{"hour": 3, "minute": 17}
